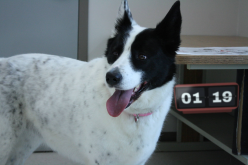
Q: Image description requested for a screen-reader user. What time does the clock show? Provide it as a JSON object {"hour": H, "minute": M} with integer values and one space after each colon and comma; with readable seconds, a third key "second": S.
{"hour": 1, "minute": 19}
